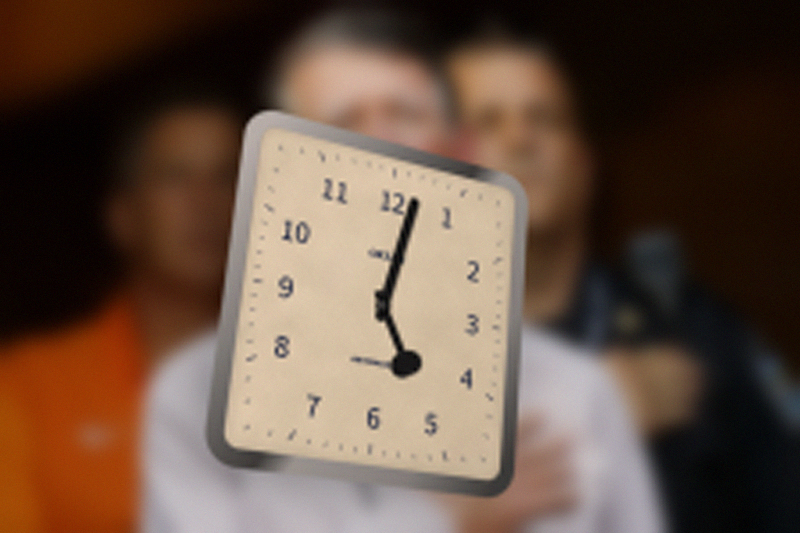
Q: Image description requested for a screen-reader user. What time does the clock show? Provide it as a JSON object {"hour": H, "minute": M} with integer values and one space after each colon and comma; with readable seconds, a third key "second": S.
{"hour": 5, "minute": 2}
